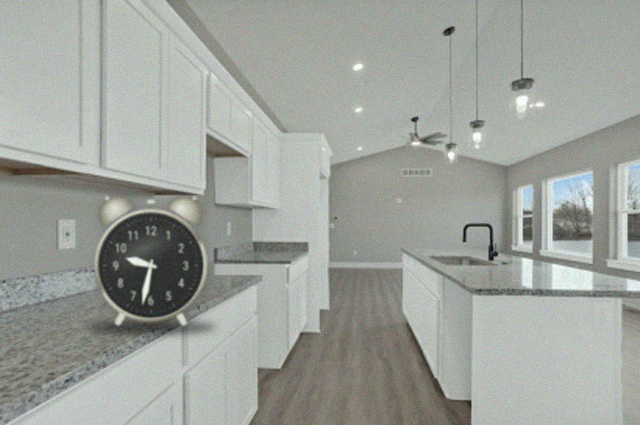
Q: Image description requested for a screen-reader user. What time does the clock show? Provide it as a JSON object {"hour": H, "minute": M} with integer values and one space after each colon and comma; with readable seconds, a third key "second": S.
{"hour": 9, "minute": 32}
